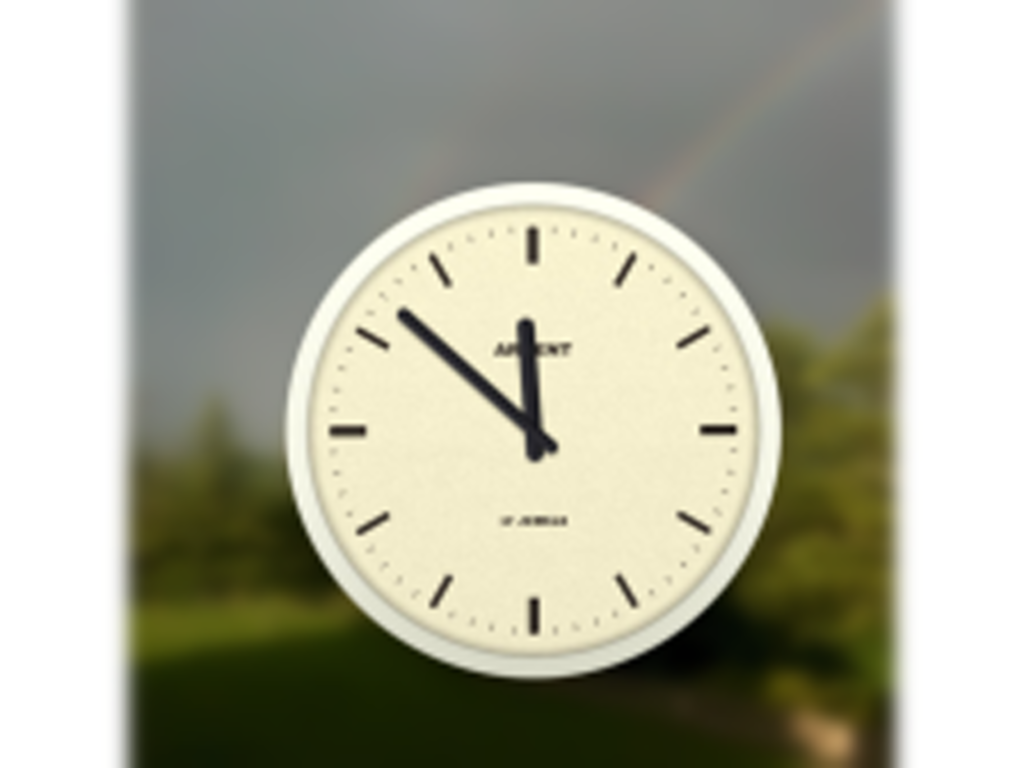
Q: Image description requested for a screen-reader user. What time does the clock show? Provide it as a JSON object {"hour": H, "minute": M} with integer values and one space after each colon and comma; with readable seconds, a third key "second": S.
{"hour": 11, "minute": 52}
